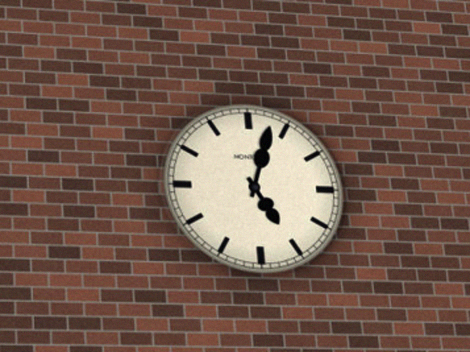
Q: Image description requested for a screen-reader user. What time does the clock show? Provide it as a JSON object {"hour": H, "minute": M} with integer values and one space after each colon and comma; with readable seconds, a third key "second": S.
{"hour": 5, "minute": 3}
